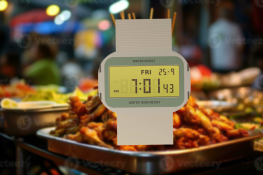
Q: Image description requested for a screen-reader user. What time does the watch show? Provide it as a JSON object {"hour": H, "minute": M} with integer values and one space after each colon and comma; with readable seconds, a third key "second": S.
{"hour": 7, "minute": 1, "second": 43}
